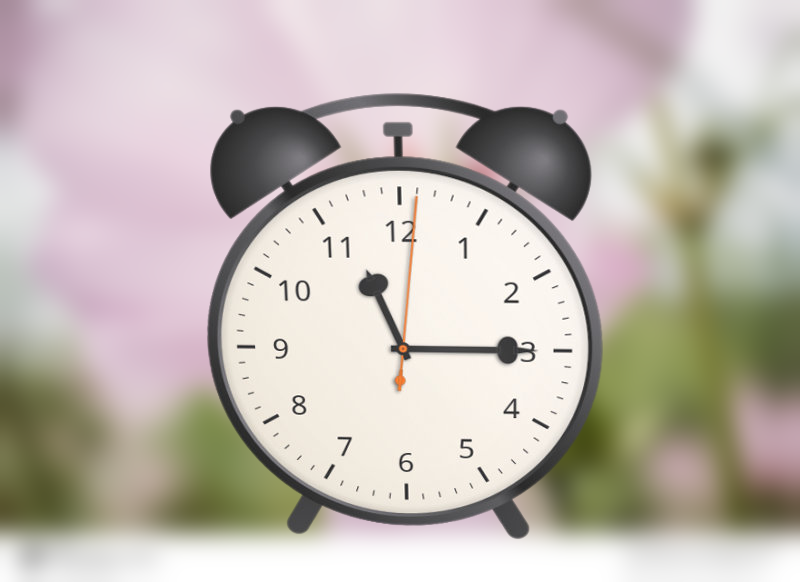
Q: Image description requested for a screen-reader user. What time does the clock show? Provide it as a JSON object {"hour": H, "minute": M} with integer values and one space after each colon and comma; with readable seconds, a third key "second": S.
{"hour": 11, "minute": 15, "second": 1}
